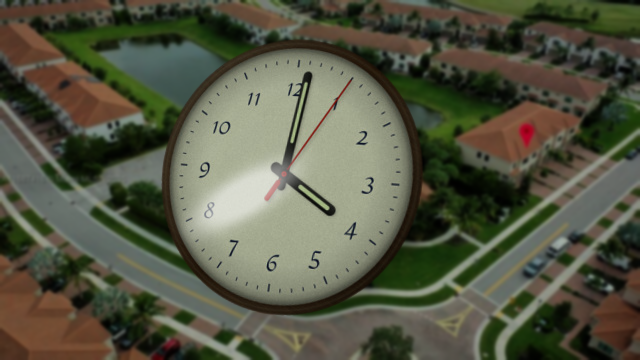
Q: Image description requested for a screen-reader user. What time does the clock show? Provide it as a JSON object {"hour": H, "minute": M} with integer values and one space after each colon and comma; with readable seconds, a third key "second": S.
{"hour": 4, "minute": 1, "second": 5}
